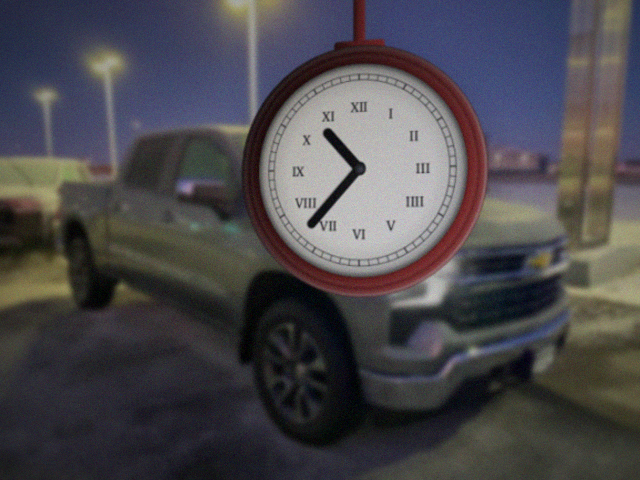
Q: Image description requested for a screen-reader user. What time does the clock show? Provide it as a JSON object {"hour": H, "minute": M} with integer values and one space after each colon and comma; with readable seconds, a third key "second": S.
{"hour": 10, "minute": 37}
